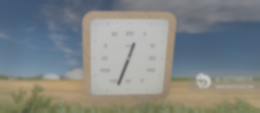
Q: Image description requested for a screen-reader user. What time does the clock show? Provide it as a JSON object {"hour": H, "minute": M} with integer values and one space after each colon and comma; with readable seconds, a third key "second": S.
{"hour": 12, "minute": 33}
